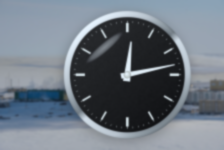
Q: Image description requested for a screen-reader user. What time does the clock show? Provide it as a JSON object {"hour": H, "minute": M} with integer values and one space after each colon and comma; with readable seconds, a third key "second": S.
{"hour": 12, "minute": 13}
